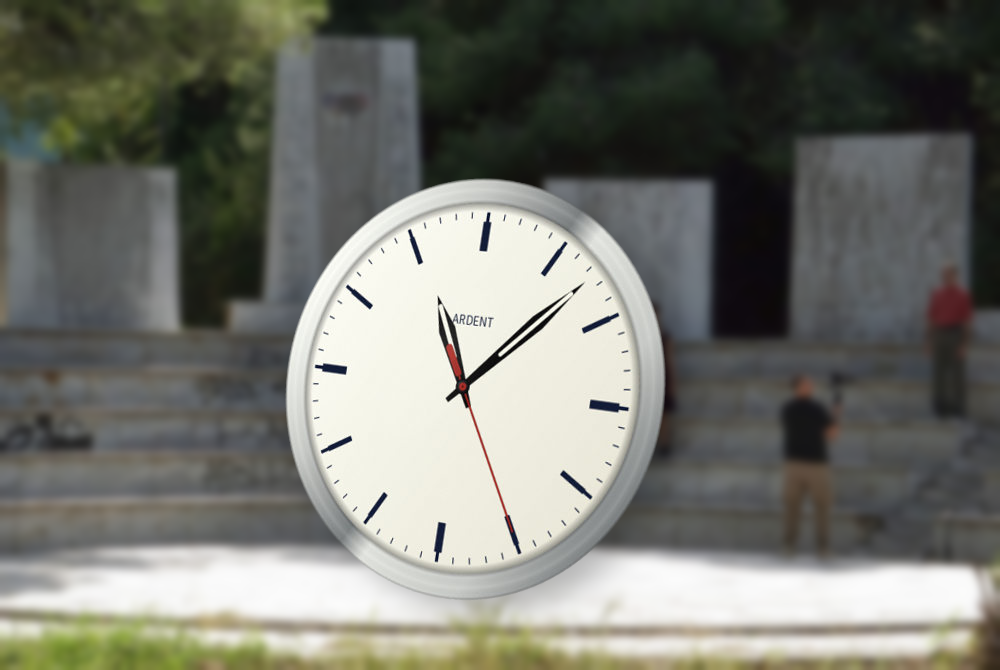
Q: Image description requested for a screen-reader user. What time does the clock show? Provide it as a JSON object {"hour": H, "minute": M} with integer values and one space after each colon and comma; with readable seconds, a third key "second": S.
{"hour": 11, "minute": 7, "second": 25}
